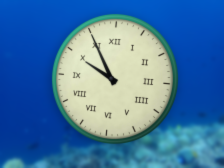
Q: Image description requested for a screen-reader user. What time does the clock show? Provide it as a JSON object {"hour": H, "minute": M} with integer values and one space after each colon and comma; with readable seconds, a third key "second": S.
{"hour": 9, "minute": 55}
